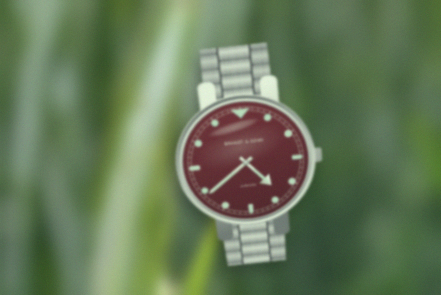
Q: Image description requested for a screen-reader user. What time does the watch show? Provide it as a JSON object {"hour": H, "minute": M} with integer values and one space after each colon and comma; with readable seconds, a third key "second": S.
{"hour": 4, "minute": 39}
